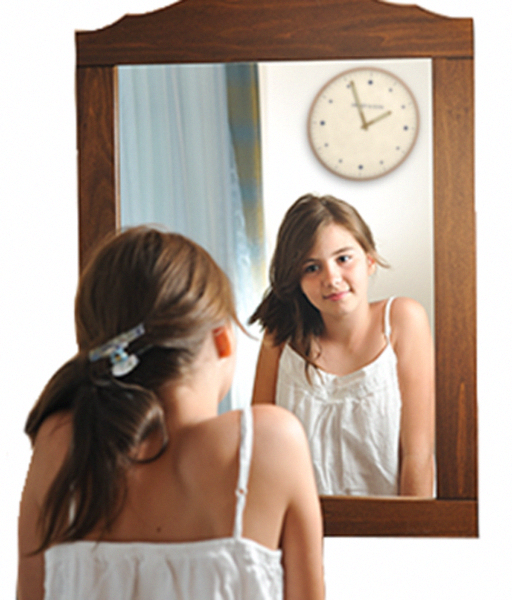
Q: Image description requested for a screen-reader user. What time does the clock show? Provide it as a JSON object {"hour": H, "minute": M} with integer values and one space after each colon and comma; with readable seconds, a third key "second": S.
{"hour": 1, "minute": 56}
